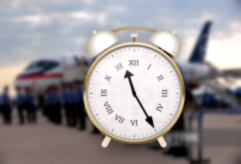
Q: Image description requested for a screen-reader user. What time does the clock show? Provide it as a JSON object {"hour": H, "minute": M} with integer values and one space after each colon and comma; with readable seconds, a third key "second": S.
{"hour": 11, "minute": 25}
